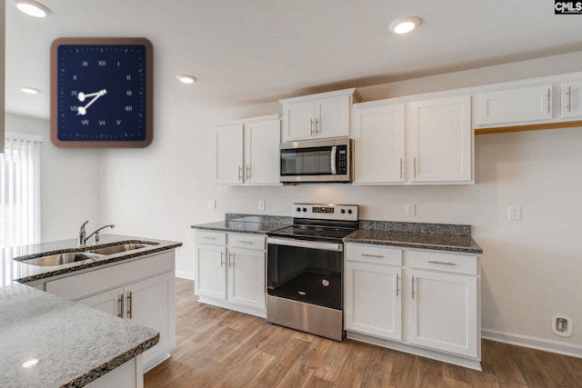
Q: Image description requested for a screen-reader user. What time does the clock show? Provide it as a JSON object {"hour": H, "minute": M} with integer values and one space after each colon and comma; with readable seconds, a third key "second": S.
{"hour": 8, "minute": 38}
